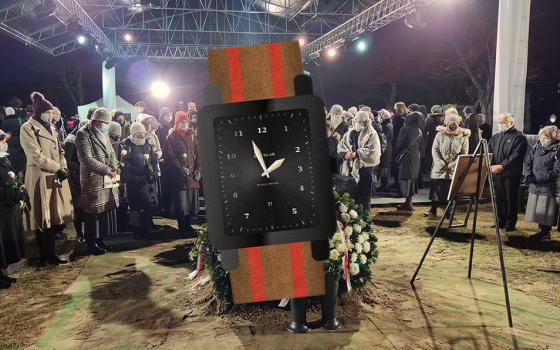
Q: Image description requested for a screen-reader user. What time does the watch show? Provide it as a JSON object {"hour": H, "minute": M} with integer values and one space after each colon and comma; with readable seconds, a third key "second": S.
{"hour": 1, "minute": 57}
